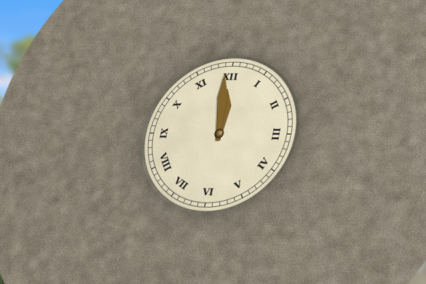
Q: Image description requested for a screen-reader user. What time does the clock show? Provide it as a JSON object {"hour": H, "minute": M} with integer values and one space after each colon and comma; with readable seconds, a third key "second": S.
{"hour": 11, "minute": 59}
